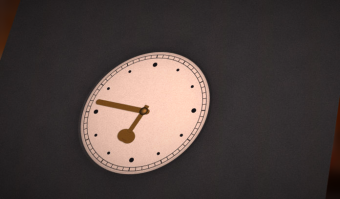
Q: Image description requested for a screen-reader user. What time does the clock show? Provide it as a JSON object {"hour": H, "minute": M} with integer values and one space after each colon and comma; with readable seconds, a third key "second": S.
{"hour": 6, "minute": 47}
